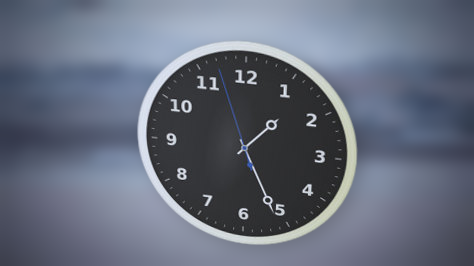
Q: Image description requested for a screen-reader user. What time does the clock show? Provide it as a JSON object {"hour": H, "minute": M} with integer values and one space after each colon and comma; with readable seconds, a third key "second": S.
{"hour": 1, "minute": 25, "second": 57}
